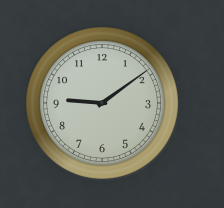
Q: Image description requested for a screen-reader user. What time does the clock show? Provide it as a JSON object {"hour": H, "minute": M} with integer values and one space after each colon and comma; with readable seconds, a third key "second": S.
{"hour": 9, "minute": 9}
